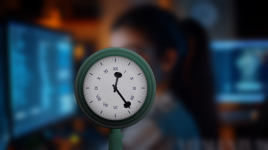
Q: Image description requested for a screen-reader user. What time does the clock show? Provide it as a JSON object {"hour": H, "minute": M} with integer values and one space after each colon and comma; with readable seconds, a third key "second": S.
{"hour": 12, "minute": 24}
